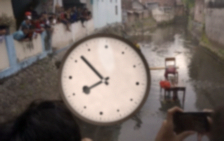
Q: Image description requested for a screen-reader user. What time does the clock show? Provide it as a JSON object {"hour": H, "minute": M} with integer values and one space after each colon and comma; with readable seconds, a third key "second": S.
{"hour": 7, "minute": 52}
